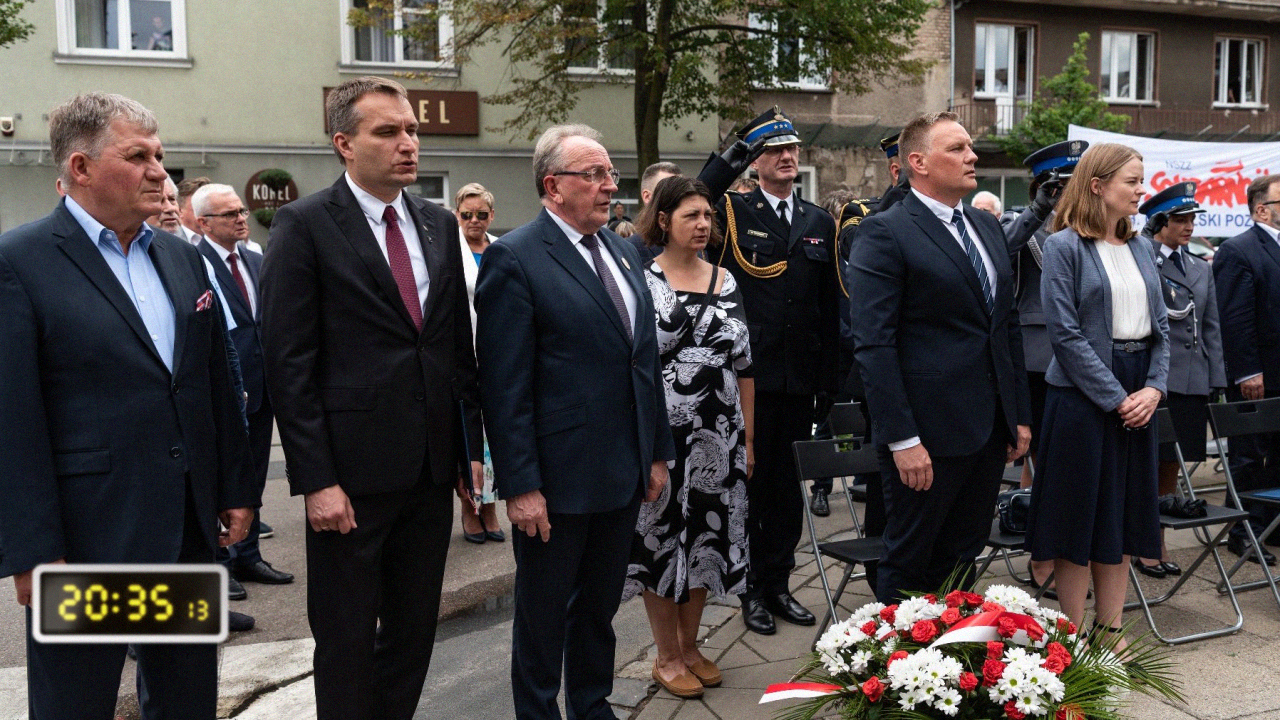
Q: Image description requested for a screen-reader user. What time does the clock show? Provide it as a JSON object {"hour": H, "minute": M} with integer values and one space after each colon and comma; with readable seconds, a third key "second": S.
{"hour": 20, "minute": 35, "second": 13}
